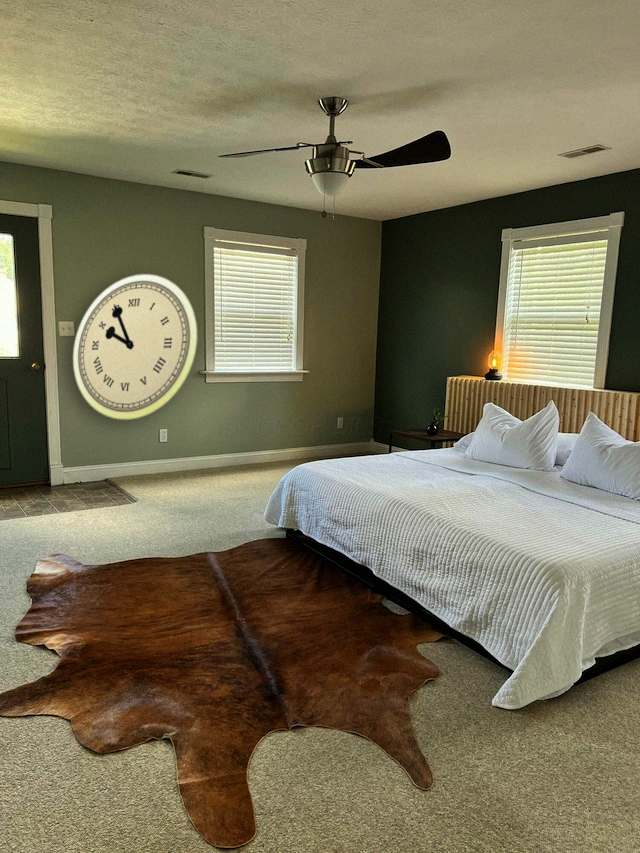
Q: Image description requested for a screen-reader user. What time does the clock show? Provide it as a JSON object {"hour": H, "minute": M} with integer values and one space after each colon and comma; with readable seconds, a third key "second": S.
{"hour": 9, "minute": 55}
